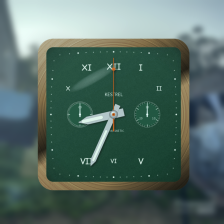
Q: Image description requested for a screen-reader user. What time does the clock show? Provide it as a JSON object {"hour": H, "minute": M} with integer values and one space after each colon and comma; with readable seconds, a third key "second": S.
{"hour": 8, "minute": 34}
